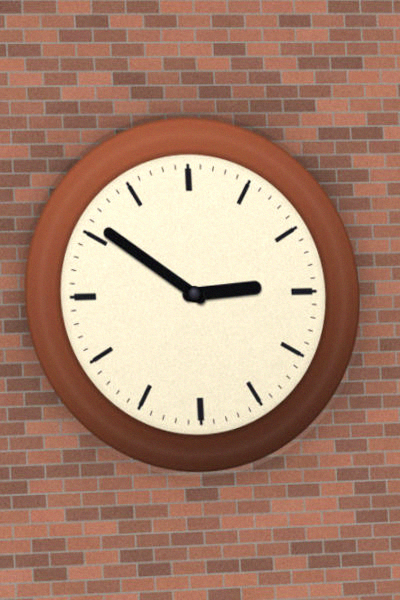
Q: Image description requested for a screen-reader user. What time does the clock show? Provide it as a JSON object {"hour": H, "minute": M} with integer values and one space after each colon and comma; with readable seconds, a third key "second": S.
{"hour": 2, "minute": 51}
